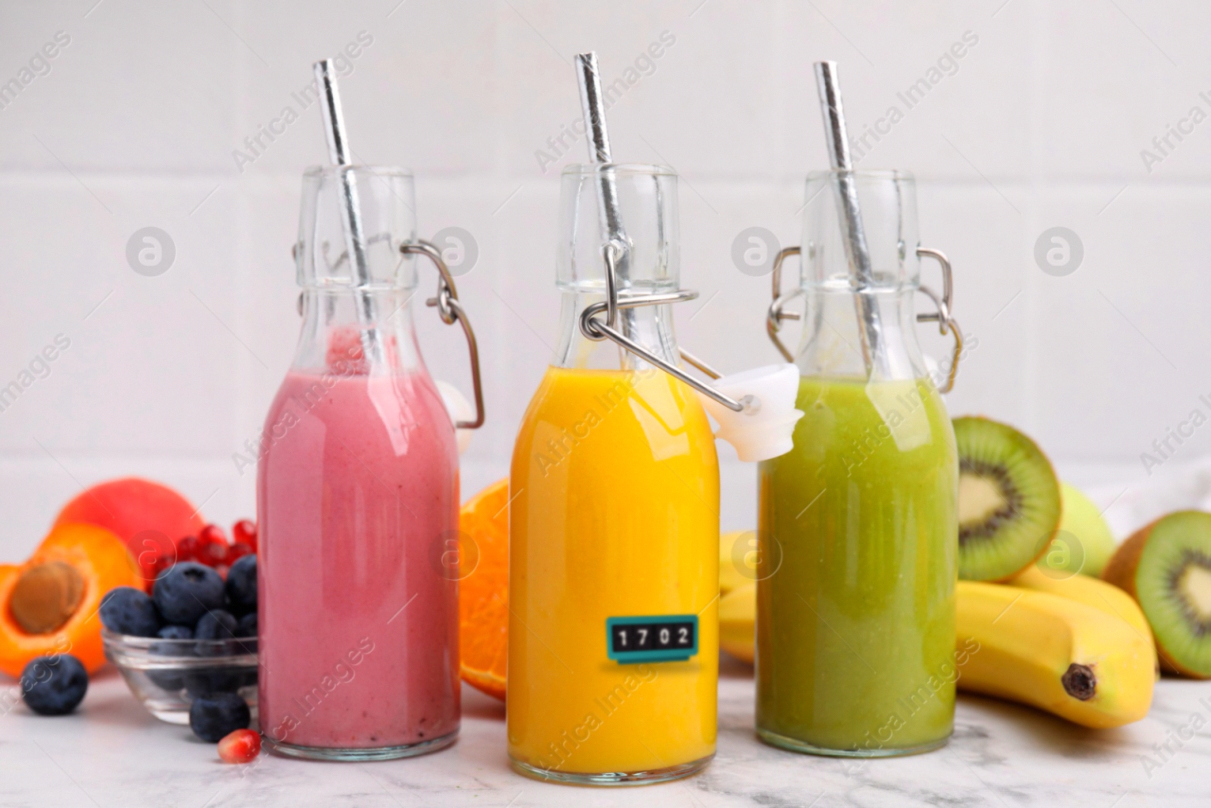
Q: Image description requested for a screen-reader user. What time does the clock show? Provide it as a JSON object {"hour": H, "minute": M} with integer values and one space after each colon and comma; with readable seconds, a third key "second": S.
{"hour": 17, "minute": 2}
